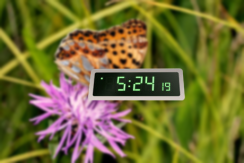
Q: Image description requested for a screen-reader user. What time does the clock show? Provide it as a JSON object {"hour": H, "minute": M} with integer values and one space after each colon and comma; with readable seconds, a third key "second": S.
{"hour": 5, "minute": 24, "second": 19}
